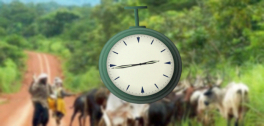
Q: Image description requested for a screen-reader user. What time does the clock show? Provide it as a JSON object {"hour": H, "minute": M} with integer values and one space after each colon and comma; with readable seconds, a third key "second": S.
{"hour": 2, "minute": 44}
